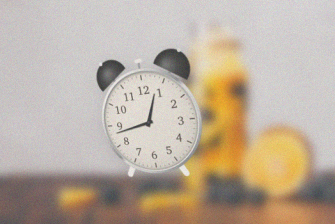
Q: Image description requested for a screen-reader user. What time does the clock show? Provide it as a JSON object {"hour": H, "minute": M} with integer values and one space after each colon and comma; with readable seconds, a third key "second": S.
{"hour": 12, "minute": 43}
